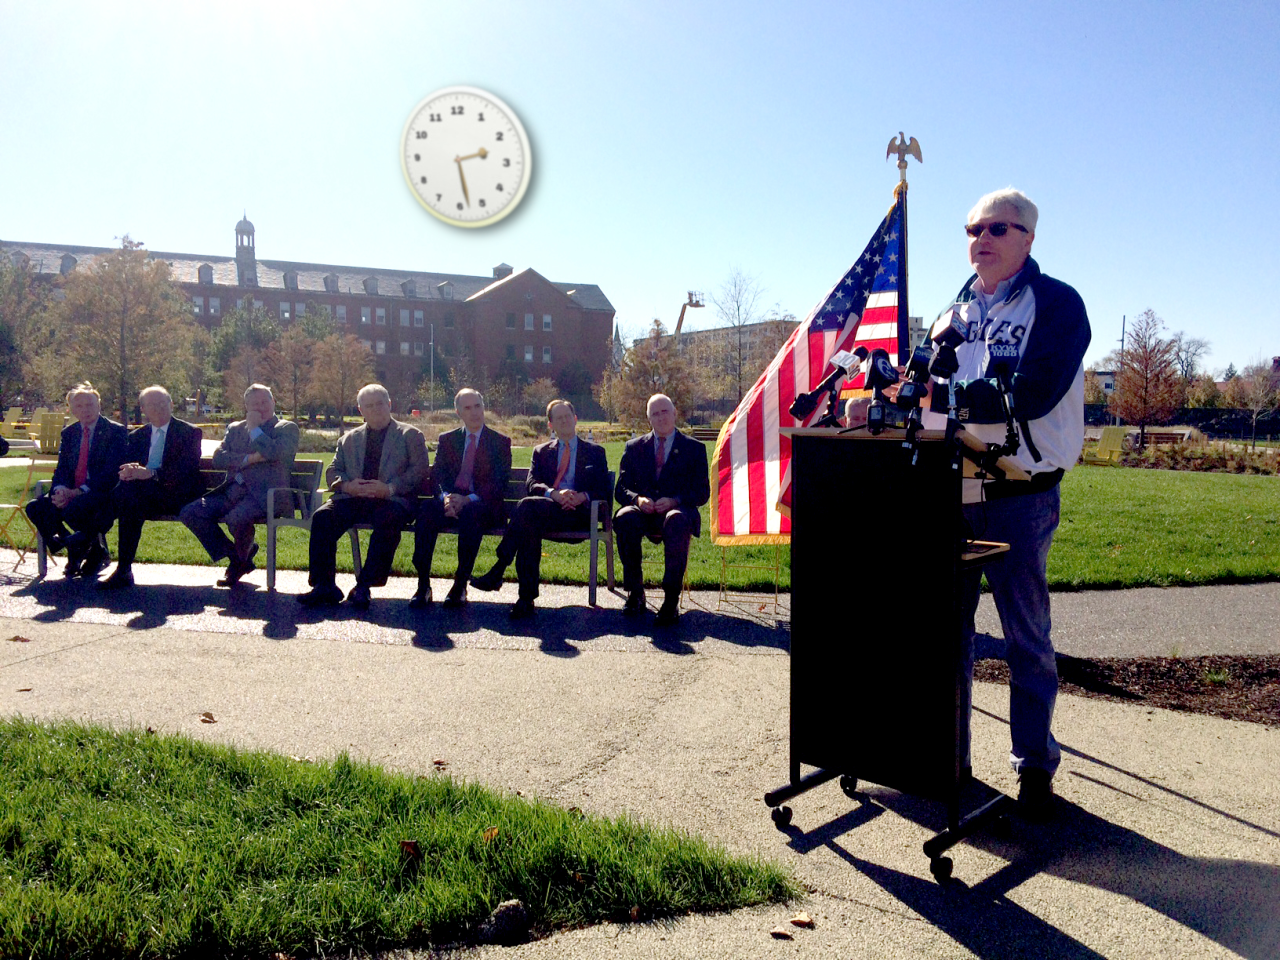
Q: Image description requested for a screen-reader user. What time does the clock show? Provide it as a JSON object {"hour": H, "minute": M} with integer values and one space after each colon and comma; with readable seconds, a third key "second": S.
{"hour": 2, "minute": 28}
